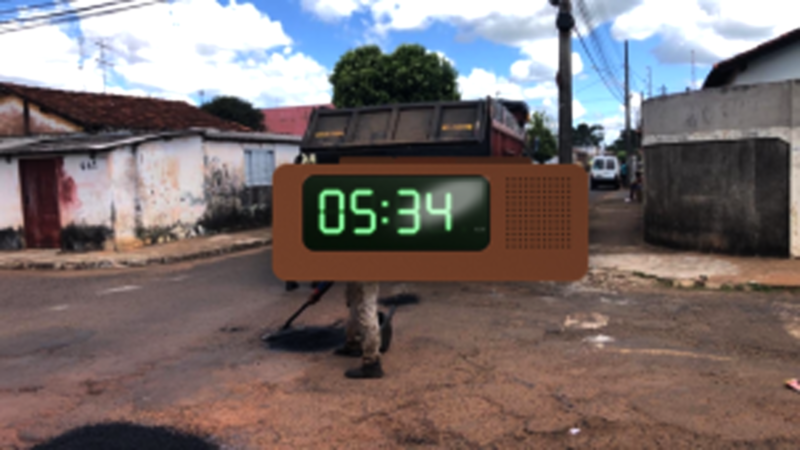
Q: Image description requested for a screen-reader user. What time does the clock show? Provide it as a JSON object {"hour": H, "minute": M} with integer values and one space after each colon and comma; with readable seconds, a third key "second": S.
{"hour": 5, "minute": 34}
